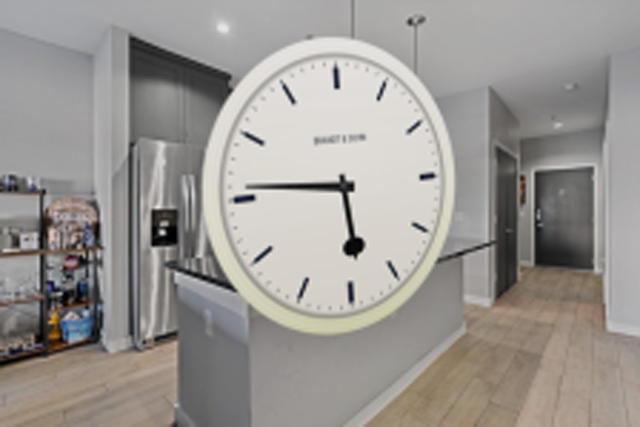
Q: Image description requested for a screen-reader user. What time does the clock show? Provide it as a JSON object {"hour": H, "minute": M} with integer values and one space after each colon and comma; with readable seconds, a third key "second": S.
{"hour": 5, "minute": 46}
